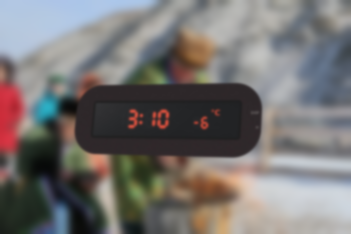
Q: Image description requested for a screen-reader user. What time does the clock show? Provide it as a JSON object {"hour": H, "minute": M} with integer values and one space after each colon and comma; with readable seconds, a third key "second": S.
{"hour": 3, "minute": 10}
